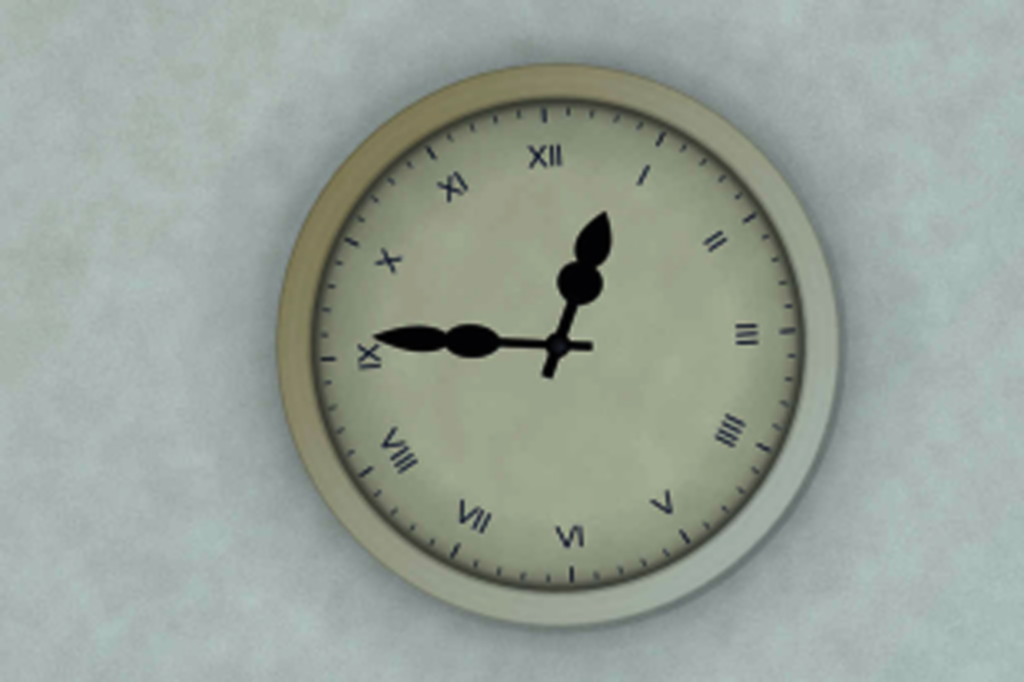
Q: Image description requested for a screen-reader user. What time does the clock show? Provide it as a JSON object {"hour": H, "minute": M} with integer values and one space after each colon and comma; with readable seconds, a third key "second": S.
{"hour": 12, "minute": 46}
